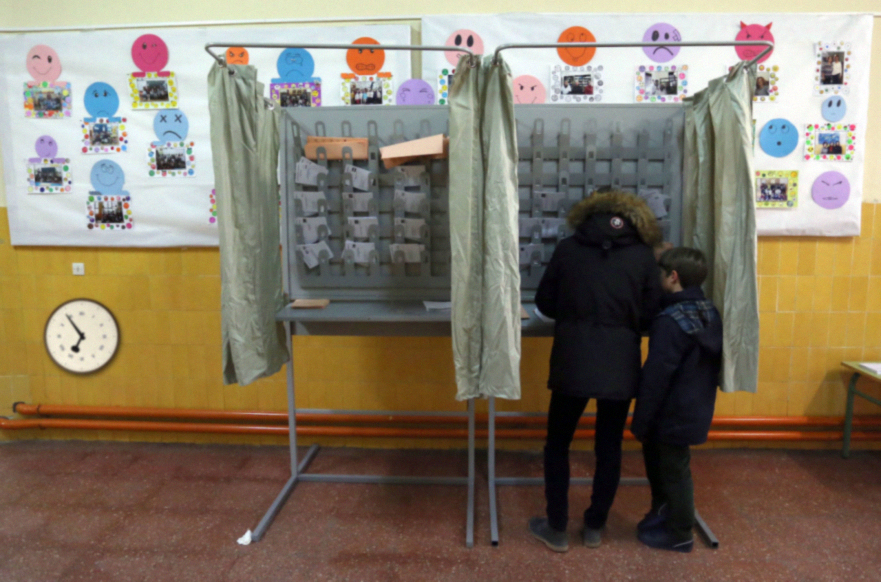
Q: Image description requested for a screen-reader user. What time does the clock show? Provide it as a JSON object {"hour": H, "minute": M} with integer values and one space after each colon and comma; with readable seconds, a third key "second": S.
{"hour": 6, "minute": 54}
